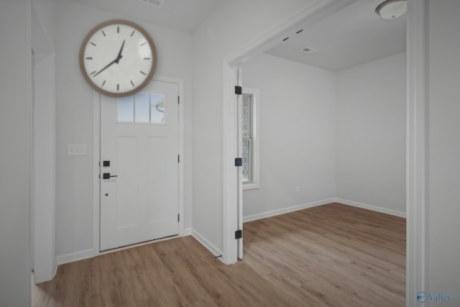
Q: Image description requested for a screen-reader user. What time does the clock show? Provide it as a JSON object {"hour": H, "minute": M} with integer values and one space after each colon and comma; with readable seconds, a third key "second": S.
{"hour": 12, "minute": 39}
